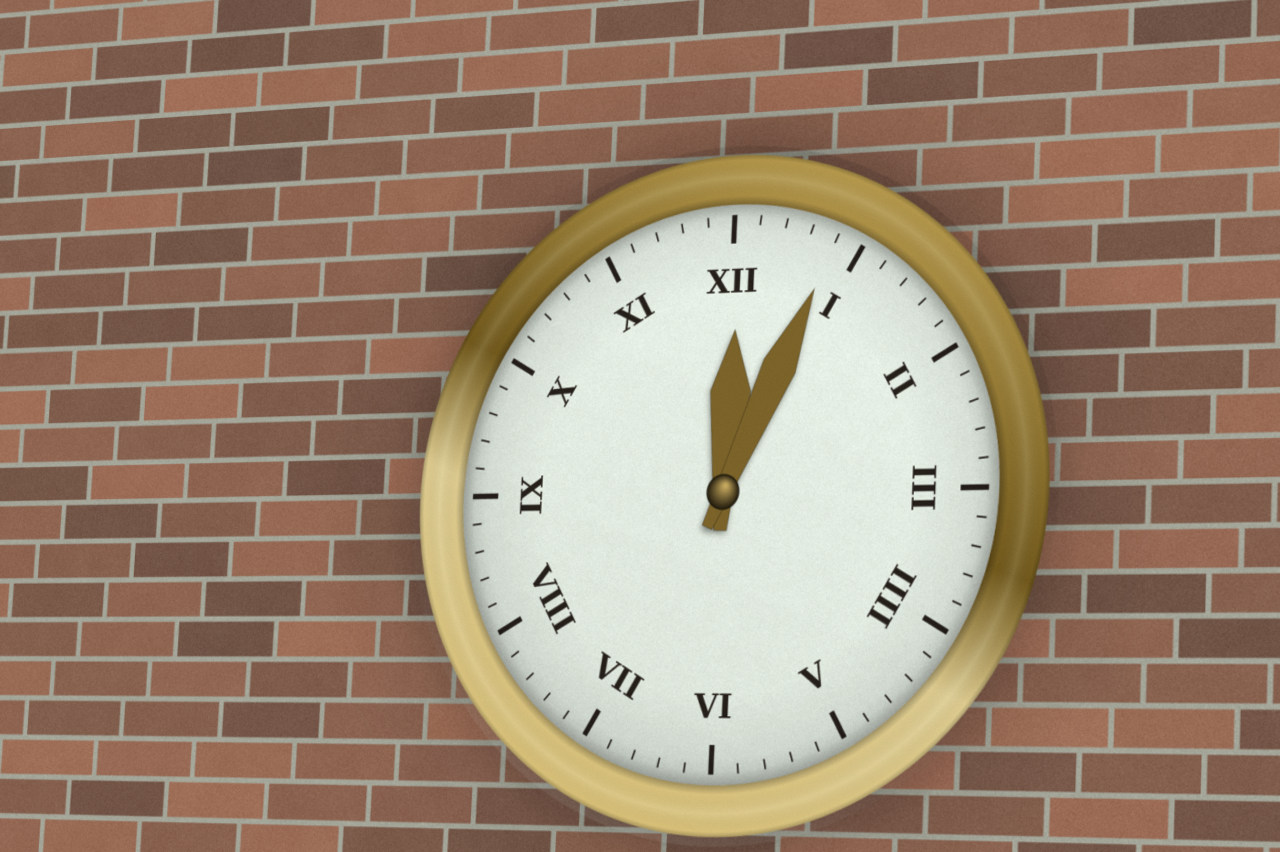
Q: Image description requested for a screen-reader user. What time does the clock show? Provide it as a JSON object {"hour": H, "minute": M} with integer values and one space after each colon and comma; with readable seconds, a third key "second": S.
{"hour": 12, "minute": 4}
